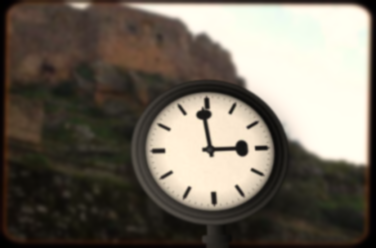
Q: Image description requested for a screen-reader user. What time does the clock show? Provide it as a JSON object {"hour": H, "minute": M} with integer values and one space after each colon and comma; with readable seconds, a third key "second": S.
{"hour": 2, "minute": 59}
